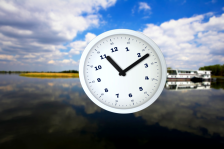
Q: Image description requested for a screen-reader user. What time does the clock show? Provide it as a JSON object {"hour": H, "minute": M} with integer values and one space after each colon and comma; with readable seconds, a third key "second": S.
{"hour": 11, "minute": 12}
